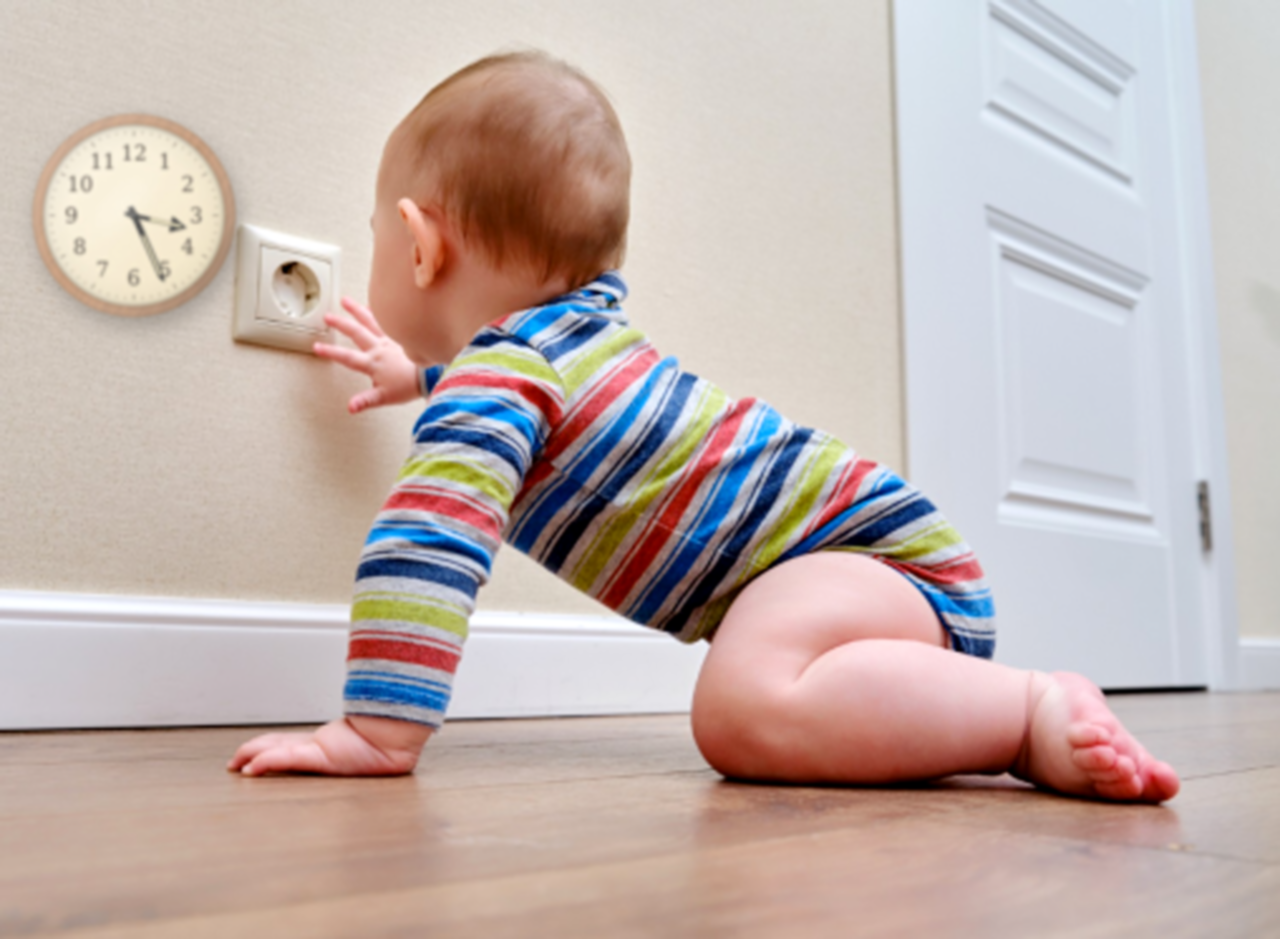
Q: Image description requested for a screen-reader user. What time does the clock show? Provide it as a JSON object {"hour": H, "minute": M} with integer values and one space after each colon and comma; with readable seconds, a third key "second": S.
{"hour": 3, "minute": 26}
